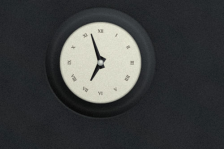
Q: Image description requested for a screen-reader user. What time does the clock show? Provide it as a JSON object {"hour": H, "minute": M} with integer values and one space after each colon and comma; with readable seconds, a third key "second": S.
{"hour": 6, "minute": 57}
